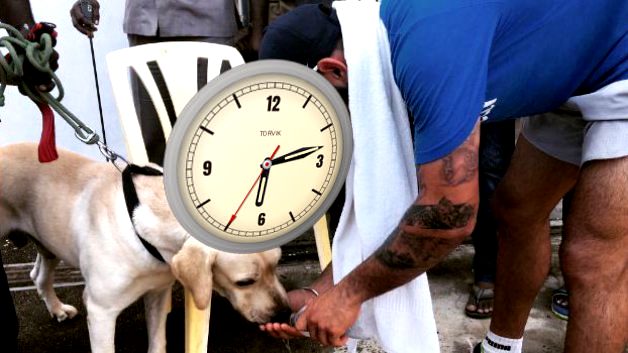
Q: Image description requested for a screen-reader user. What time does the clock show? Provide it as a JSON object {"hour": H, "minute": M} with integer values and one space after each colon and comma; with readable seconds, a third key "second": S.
{"hour": 6, "minute": 12, "second": 35}
